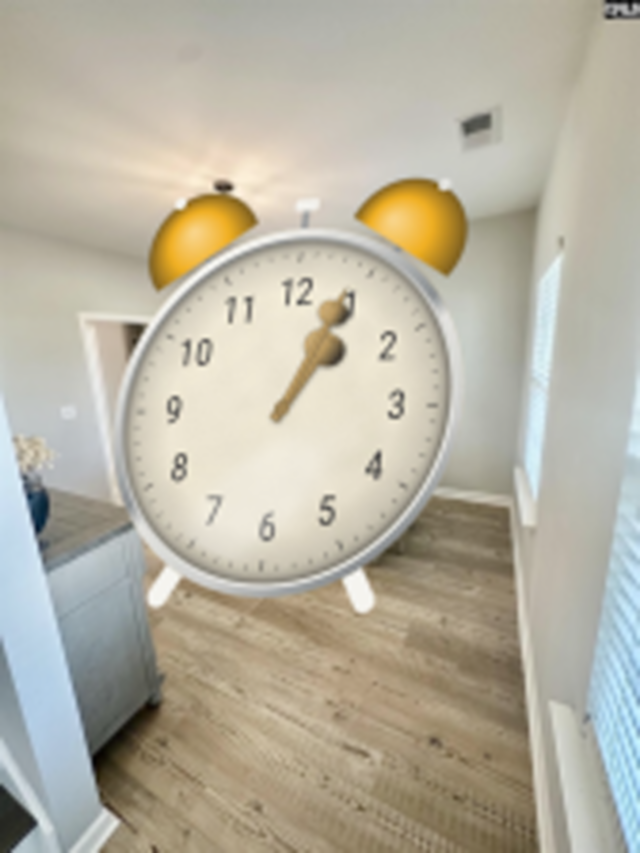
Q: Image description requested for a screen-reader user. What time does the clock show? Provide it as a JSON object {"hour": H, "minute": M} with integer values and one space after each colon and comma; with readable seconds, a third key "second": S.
{"hour": 1, "minute": 4}
